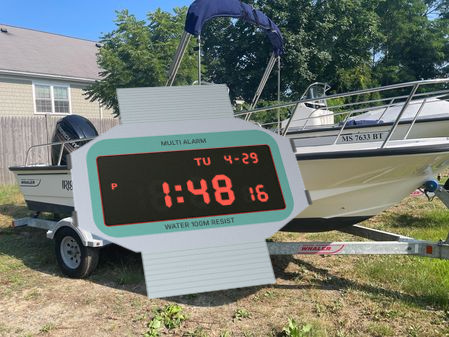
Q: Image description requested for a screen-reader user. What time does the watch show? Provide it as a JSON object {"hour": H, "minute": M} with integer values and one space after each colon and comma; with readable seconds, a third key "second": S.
{"hour": 1, "minute": 48, "second": 16}
